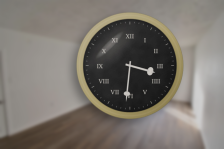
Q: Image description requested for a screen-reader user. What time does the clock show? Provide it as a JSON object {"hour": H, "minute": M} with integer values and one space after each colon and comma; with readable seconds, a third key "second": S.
{"hour": 3, "minute": 31}
